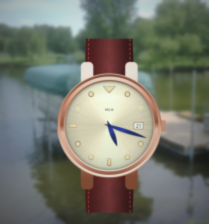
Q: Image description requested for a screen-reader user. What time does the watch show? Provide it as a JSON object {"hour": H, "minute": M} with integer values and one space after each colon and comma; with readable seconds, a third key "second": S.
{"hour": 5, "minute": 18}
